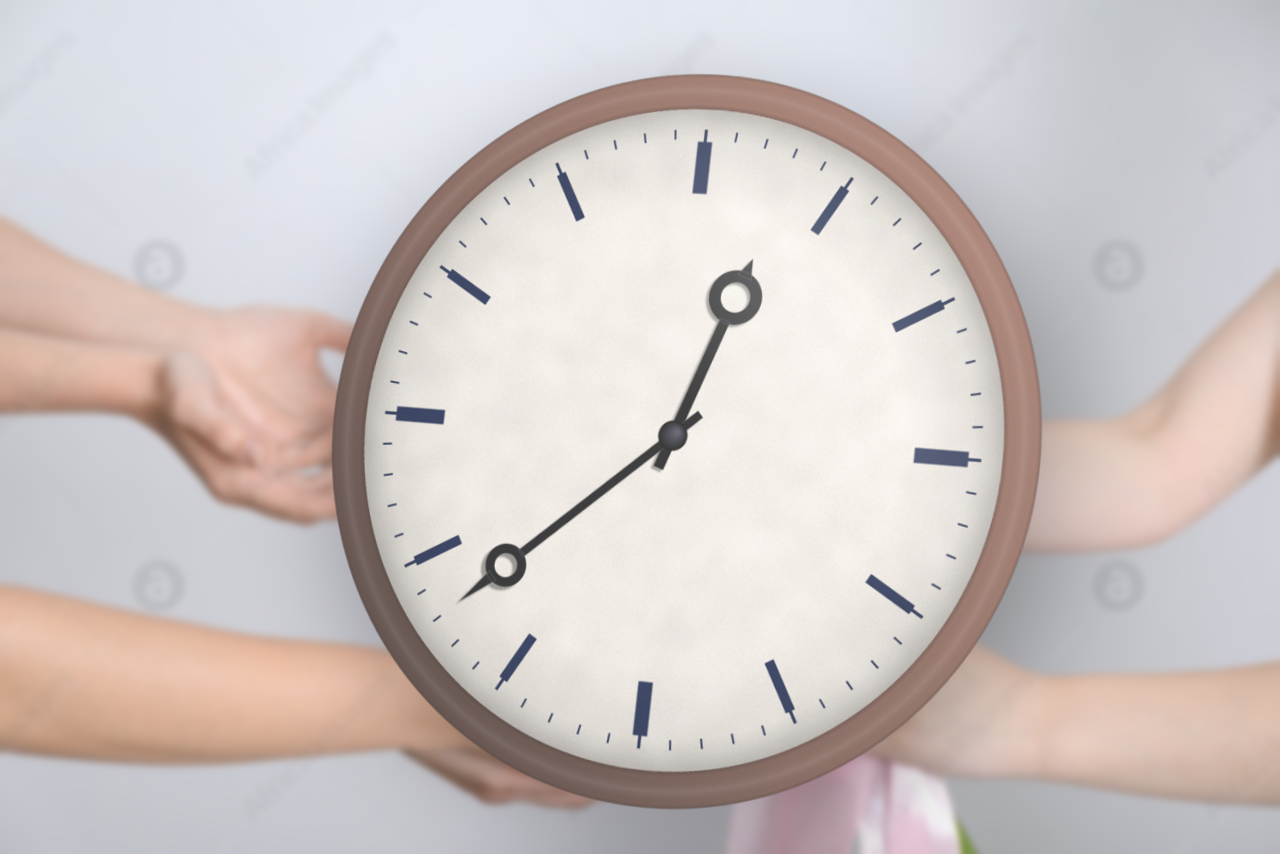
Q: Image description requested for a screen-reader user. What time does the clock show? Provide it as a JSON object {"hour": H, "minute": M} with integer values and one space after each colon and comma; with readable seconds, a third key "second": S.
{"hour": 12, "minute": 38}
